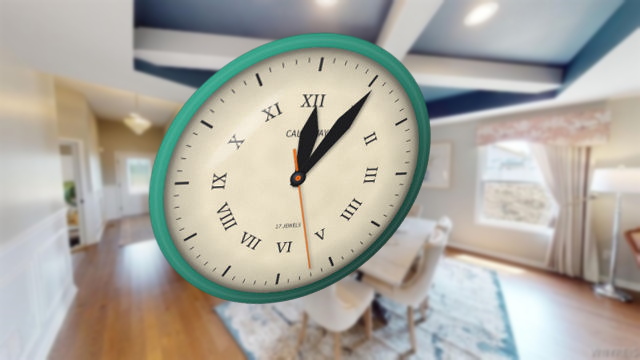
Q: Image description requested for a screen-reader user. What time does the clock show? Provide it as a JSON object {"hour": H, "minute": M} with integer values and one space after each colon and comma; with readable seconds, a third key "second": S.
{"hour": 12, "minute": 5, "second": 27}
